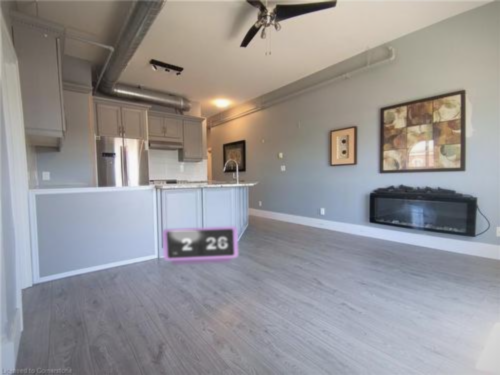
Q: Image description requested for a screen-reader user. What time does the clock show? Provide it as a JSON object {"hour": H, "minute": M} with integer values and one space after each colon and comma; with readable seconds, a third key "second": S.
{"hour": 2, "minute": 26}
